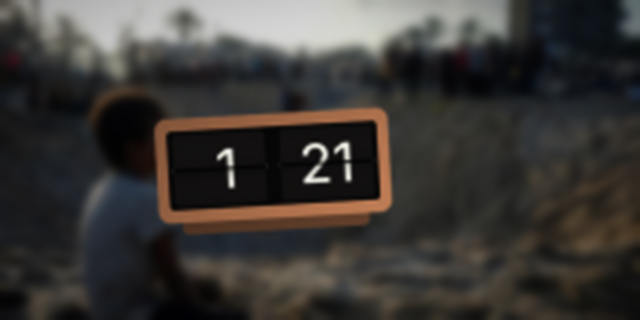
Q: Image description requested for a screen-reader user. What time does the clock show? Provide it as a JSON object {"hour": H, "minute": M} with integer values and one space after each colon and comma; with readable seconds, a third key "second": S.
{"hour": 1, "minute": 21}
